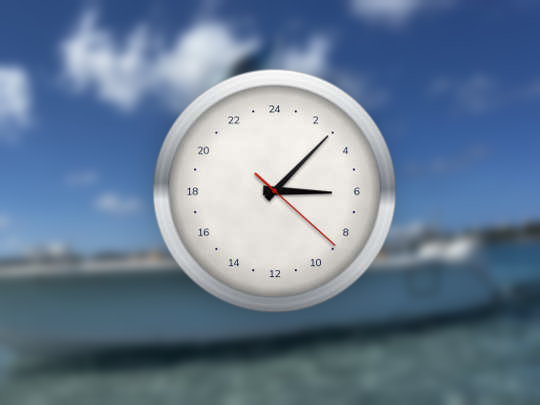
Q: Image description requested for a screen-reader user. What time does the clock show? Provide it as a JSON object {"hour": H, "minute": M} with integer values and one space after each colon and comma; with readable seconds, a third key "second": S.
{"hour": 6, "minute": 7, "second": 22}
